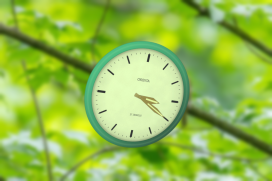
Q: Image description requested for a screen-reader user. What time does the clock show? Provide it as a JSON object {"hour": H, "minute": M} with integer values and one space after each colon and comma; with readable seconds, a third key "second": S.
{"hour": 3, "minute": 20}
